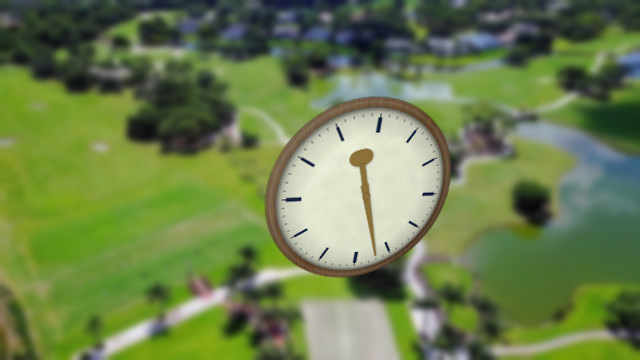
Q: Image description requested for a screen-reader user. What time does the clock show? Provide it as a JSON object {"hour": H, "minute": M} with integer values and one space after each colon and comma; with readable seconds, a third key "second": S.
{"hour": 11, "minute": 27}
